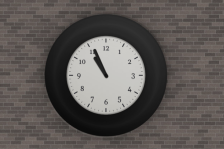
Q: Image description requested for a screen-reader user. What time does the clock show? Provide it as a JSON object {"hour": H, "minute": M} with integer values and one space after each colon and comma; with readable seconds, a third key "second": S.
{"hour": 10, "minute": 56}
